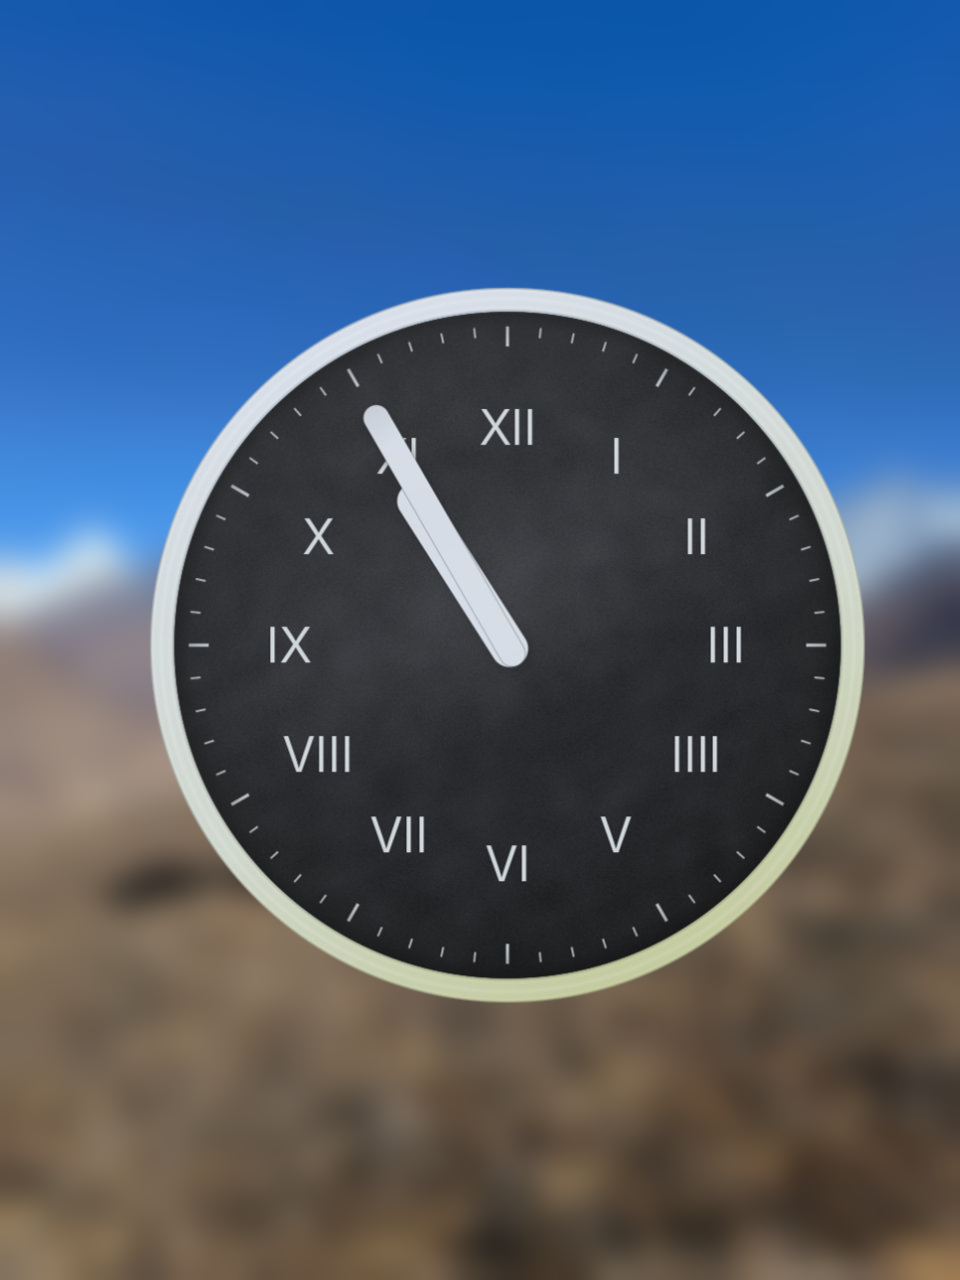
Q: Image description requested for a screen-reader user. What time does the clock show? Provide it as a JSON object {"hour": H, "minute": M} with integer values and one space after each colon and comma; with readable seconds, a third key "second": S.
{"hour": 10, "minute": 55}
